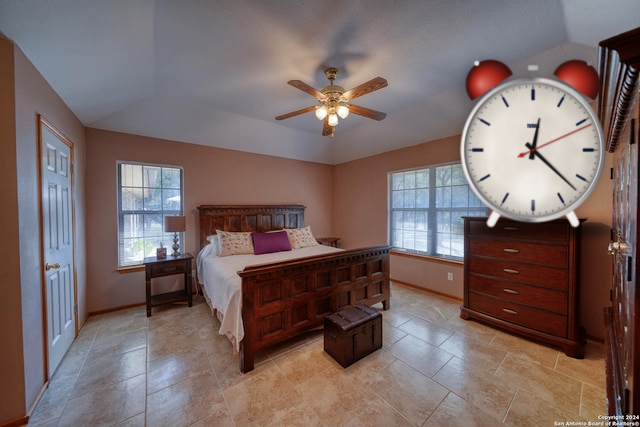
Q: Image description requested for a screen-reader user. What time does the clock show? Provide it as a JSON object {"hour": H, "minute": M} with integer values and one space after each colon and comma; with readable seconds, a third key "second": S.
{"hour": 12, "minute": 22, "second": 11}
